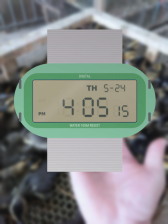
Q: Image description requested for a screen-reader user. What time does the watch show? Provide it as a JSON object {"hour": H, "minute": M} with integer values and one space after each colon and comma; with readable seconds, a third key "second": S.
{"hour": 4, "minute": 5, "second": 15}
